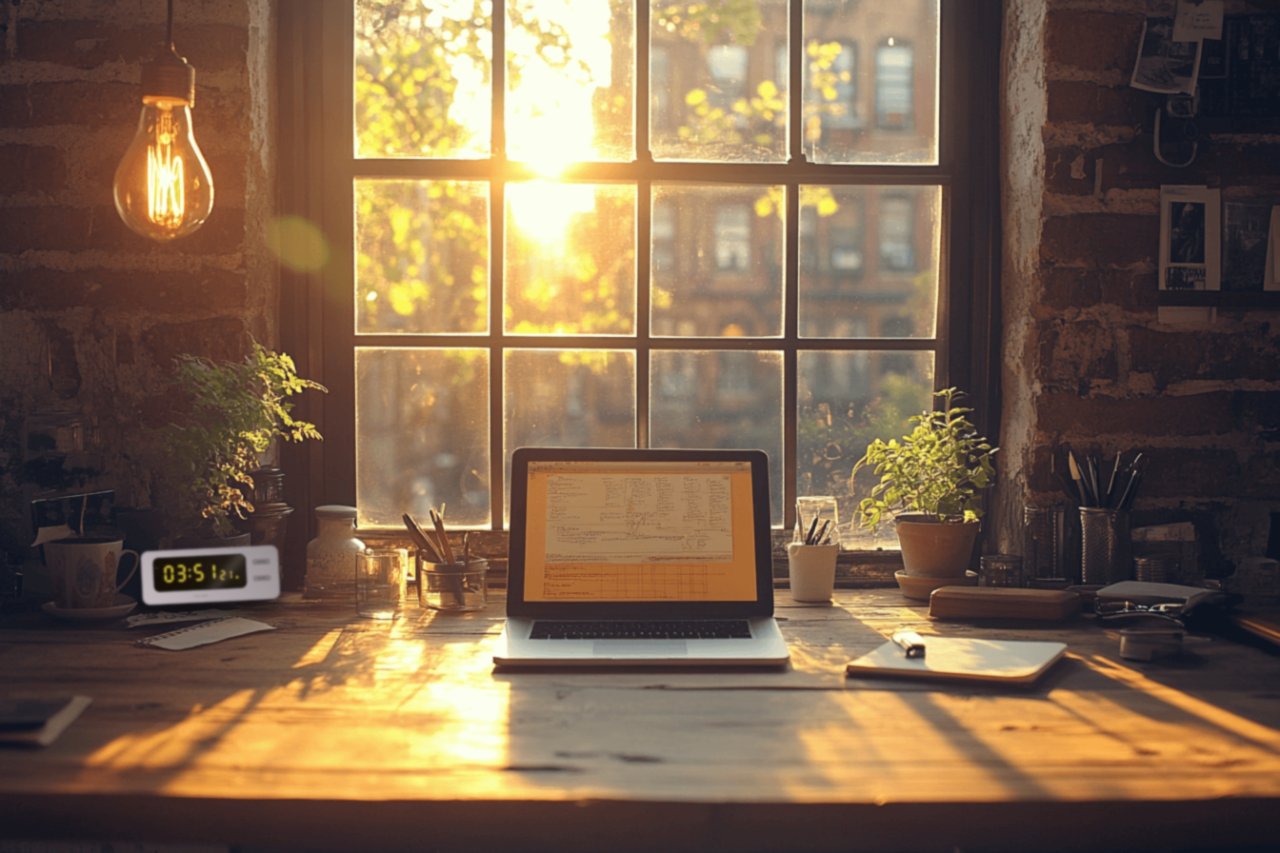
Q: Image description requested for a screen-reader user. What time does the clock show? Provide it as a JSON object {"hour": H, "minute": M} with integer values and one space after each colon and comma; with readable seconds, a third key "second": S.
{"hour": 3, "minute": 51}
